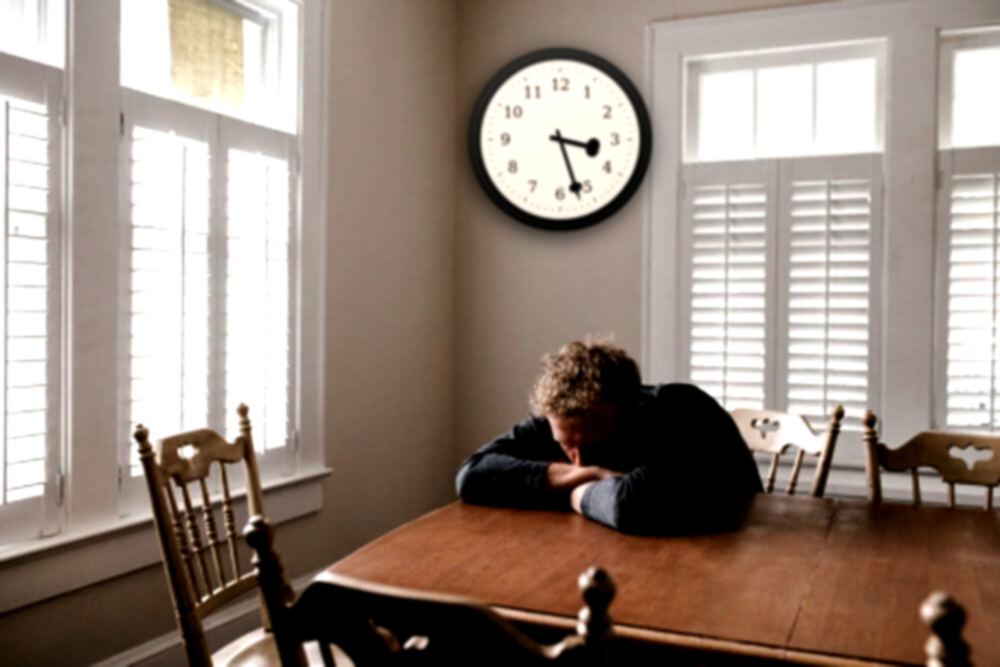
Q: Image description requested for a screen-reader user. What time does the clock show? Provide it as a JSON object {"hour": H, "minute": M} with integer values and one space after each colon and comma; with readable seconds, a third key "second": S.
{"hour": 3, "minute": 27}
